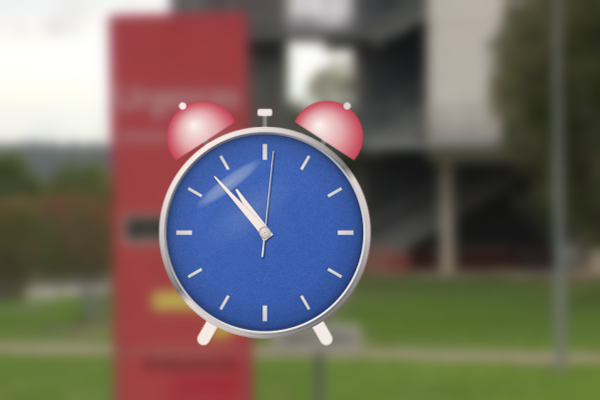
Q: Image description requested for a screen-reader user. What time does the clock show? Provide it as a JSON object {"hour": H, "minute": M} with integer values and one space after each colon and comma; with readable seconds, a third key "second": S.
{"hour": 10, "minute": 53, "second": 1}
